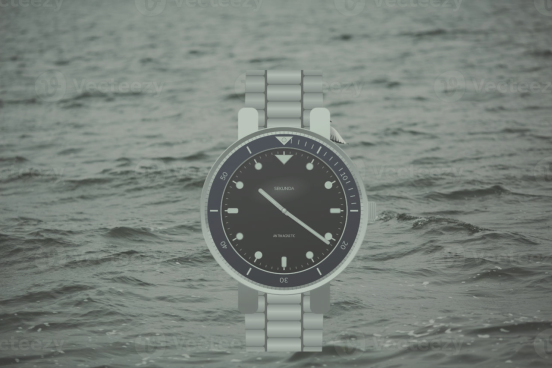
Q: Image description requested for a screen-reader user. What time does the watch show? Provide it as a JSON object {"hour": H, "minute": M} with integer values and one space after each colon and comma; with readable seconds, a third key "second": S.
{"hour": 10, "minute": 21}
